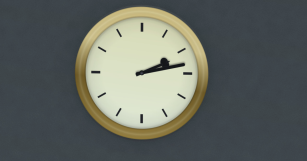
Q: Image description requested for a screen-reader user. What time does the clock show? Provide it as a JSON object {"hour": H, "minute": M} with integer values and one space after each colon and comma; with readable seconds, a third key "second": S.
{"hour": 2, "minute": 13}
